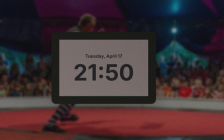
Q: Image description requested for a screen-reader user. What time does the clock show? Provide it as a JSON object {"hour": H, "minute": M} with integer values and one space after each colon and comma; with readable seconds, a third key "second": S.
{"hour": 21, "minute": 50}
